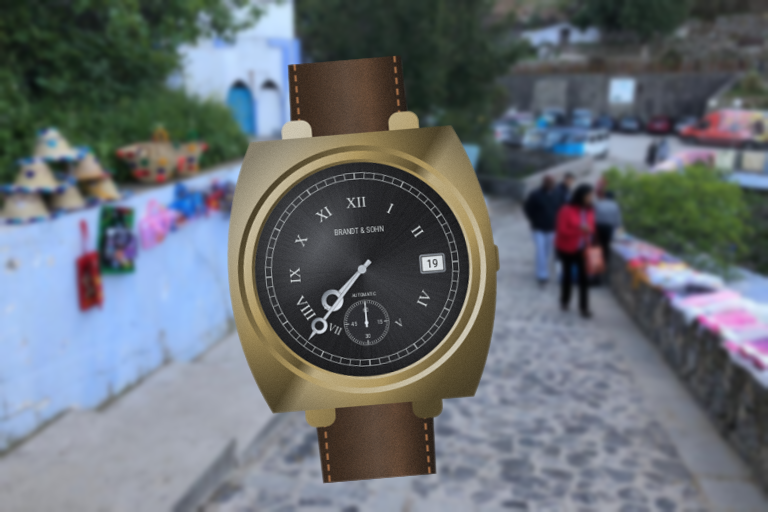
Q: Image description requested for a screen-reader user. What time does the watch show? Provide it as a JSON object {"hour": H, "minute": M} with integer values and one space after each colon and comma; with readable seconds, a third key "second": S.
{"hour": 7, "minute": 37}
